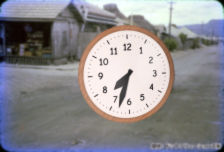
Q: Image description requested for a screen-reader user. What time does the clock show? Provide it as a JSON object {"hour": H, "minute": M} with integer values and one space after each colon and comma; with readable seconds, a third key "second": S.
{"hour": 7, "minute": 33}
